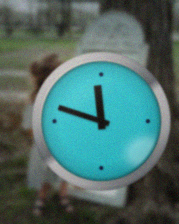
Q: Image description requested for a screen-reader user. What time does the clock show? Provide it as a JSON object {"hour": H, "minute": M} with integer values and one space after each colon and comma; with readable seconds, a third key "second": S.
{"hour": 11, "minute": 48}
